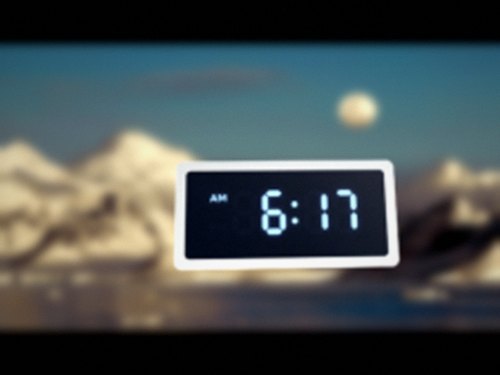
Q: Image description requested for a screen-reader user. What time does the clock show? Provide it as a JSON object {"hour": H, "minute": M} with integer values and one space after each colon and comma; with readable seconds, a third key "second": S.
{"hour": 6, "minute": 17}
